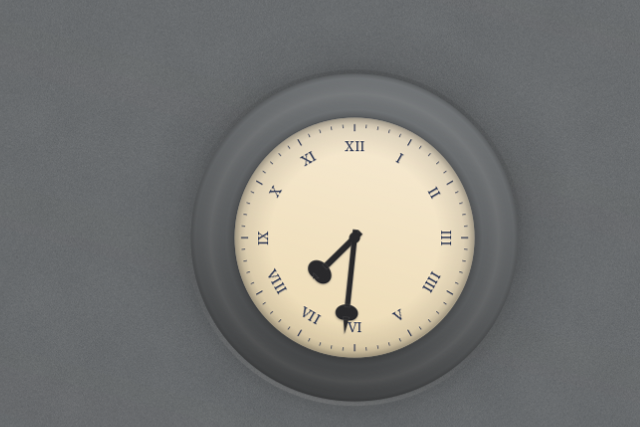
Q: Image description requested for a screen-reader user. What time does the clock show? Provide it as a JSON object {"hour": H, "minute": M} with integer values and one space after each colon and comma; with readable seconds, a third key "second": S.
{"hour": 7, "minute": 31}
